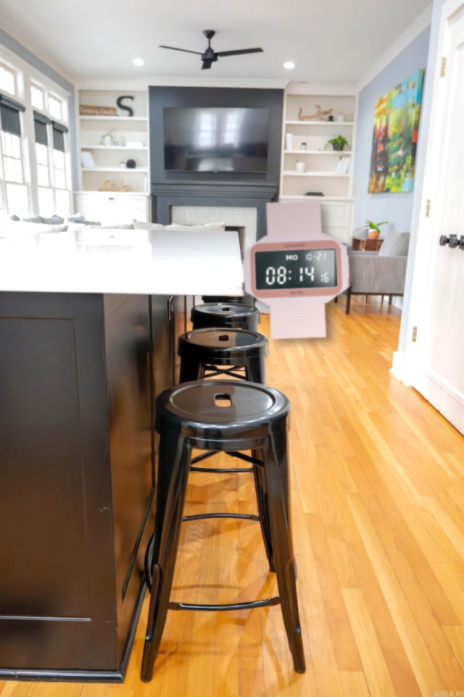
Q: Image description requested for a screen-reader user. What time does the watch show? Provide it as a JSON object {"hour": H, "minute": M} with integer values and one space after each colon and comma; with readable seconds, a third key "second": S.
{"hour": 8, "minute": 14}
